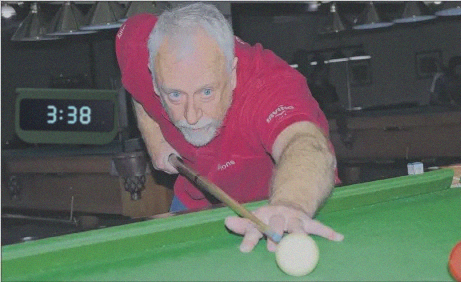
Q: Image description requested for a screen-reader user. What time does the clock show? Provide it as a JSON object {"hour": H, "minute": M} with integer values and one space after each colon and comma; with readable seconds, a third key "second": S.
{"hour": 3, "minute": 38}
